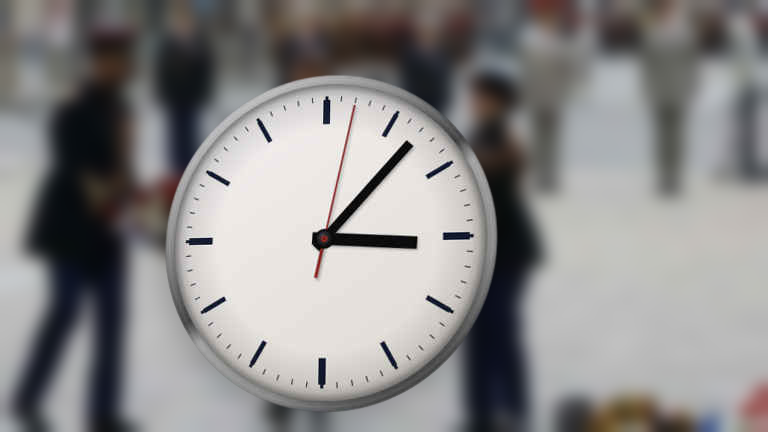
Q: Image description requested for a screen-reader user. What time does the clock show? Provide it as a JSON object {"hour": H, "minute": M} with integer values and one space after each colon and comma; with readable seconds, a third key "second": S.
{"hour": 3, "minute": 7, "second": 2}
